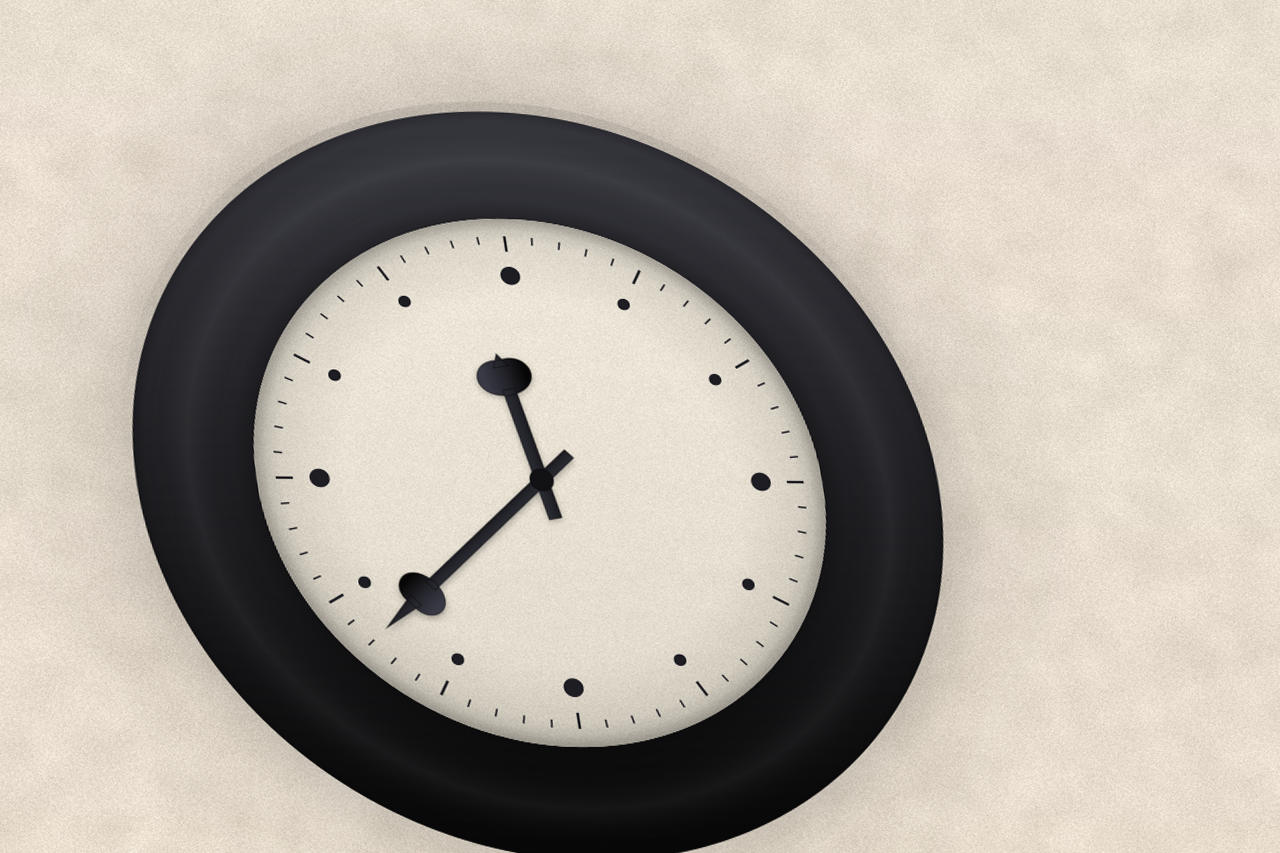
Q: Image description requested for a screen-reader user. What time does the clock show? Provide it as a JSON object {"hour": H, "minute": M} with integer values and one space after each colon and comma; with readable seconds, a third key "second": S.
{"hour": 11, "minute": 38}
